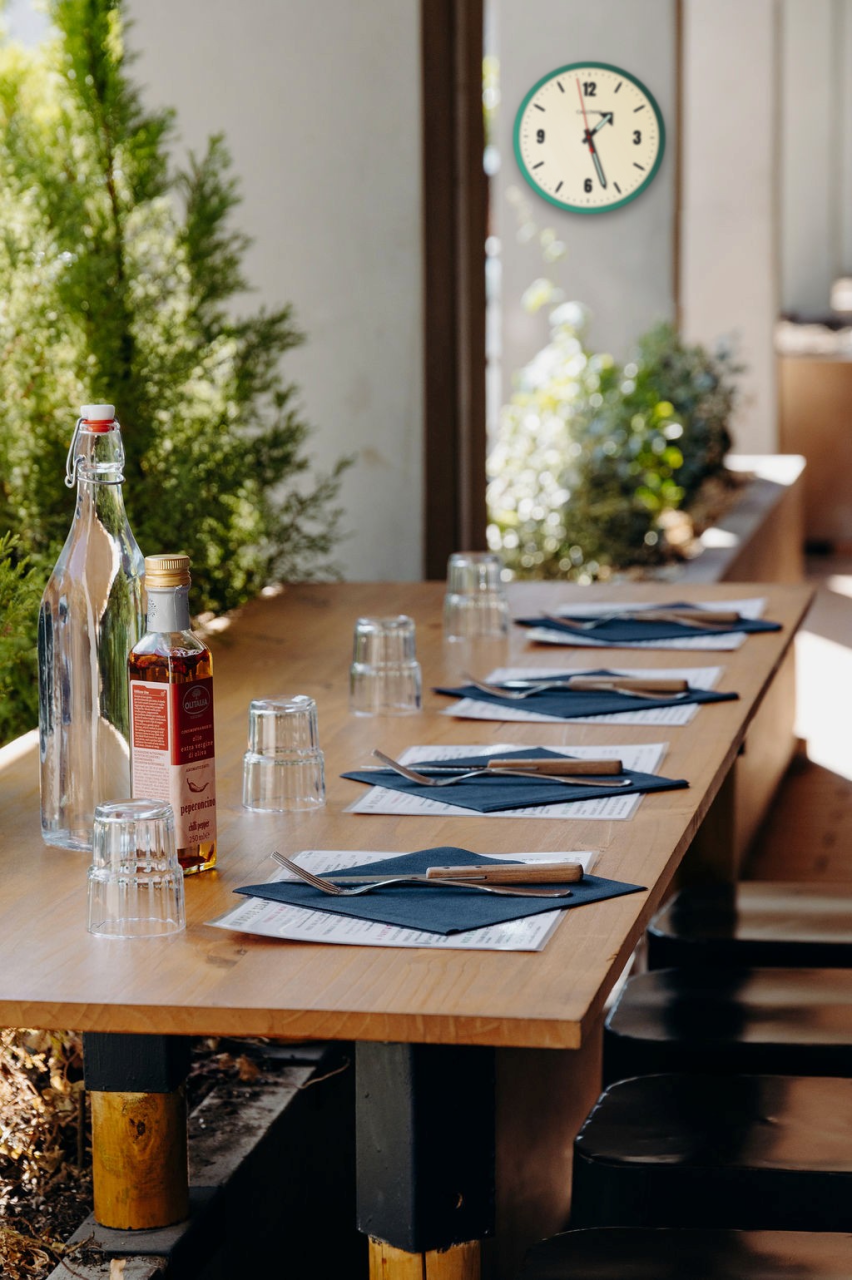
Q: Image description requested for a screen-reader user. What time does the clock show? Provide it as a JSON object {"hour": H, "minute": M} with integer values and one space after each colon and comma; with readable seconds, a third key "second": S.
{"hour": 1, "minute": 26, "second": 58}
